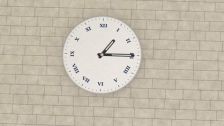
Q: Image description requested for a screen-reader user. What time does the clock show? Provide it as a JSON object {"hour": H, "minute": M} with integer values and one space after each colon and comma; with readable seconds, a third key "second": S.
{"hour": 1, "minute": 15}
